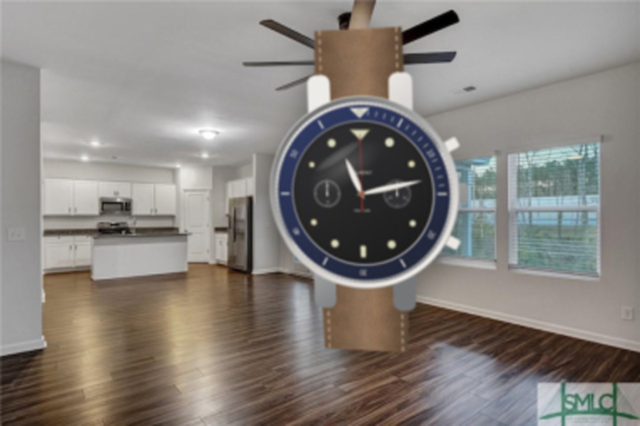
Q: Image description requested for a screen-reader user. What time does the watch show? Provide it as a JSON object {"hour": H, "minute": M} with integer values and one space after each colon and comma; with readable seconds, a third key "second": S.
{"hour": 11, "minute": 13}
